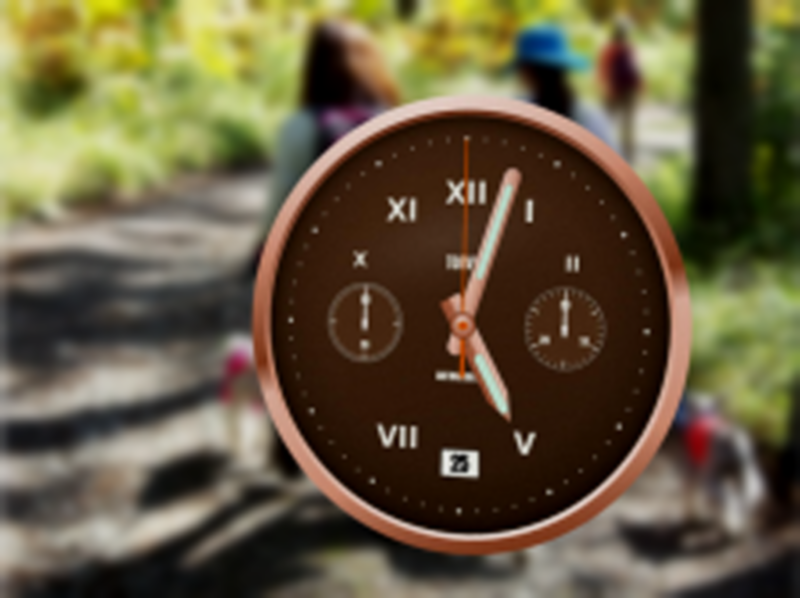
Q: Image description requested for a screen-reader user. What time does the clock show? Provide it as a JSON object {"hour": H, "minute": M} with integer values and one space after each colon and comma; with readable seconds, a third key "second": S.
{"hour": 5, "minute": 3}
